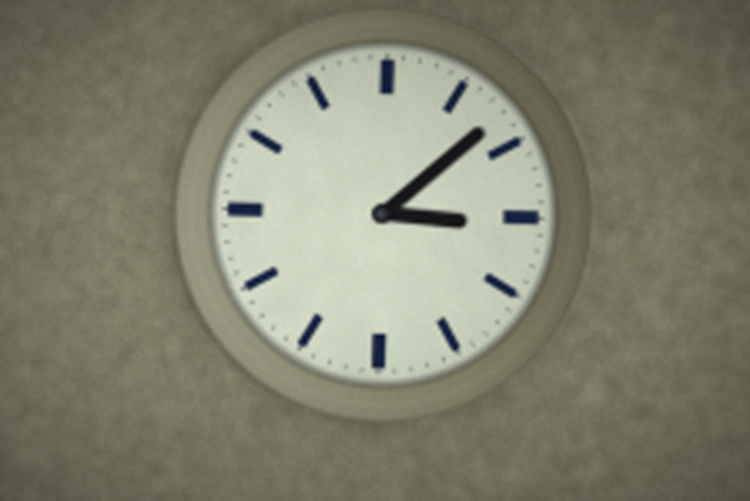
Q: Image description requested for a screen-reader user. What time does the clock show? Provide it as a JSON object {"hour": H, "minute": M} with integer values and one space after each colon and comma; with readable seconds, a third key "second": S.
{"hour": 3, "minute": 8}
